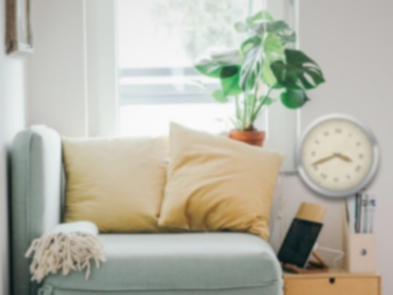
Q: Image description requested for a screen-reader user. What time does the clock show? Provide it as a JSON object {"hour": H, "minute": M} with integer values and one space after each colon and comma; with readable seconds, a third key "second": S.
{"hour": 3, "minute": 41}
